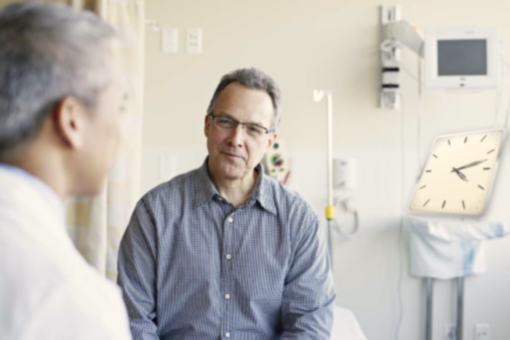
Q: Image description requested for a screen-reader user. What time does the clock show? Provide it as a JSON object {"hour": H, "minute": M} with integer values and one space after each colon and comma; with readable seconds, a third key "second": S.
{"hour": 4, "minute": 12}
